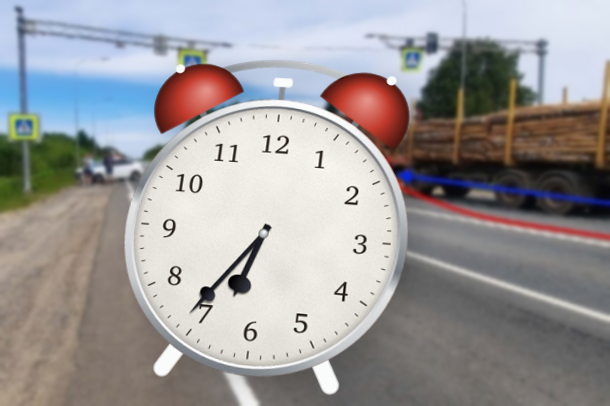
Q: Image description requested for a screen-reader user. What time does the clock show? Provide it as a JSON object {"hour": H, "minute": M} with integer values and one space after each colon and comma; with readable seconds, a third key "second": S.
{"hour": 6, "minute": 36}
